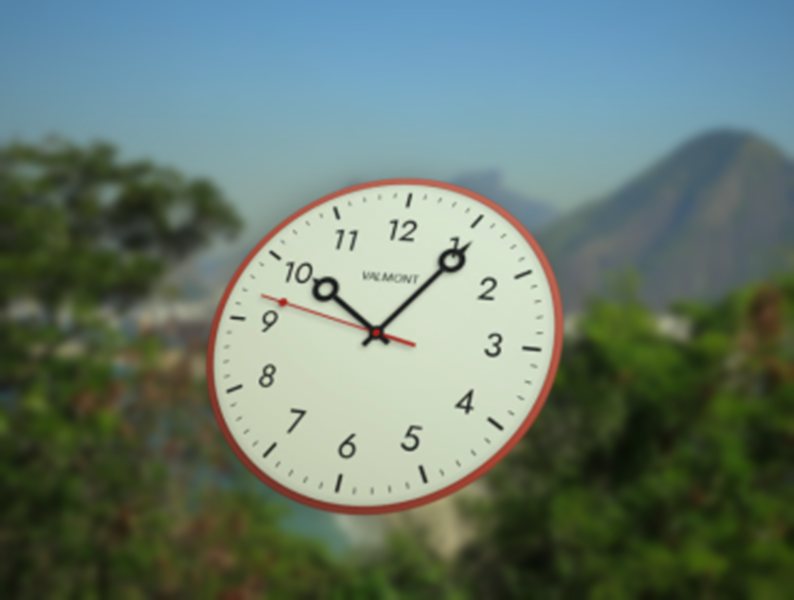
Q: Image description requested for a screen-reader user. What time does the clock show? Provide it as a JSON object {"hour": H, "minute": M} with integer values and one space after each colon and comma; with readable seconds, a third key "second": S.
{"hour": 10, "minute": 5, "second": 47}
